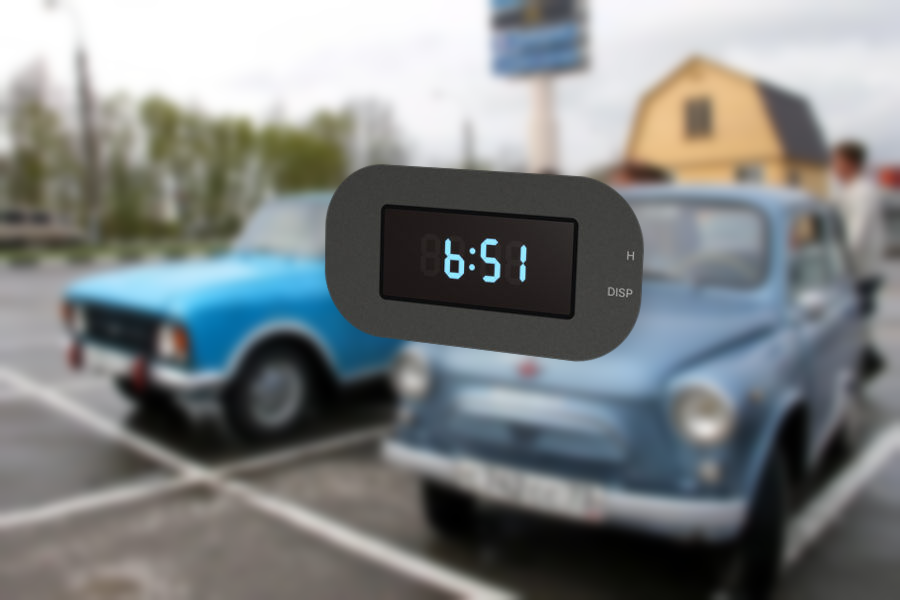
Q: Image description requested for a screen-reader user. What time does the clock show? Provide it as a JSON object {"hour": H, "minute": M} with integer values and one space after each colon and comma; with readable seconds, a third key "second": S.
{"hour": 6, "minute": 51}
